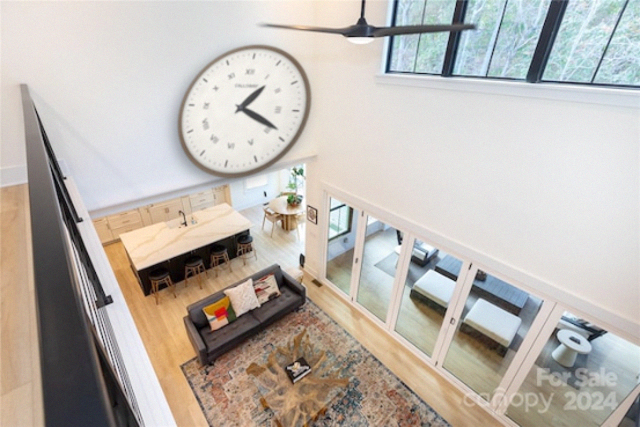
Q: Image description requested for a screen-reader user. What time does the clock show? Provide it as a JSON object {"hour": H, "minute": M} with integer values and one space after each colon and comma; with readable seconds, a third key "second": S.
{"hour": 1, "minute": 19}
